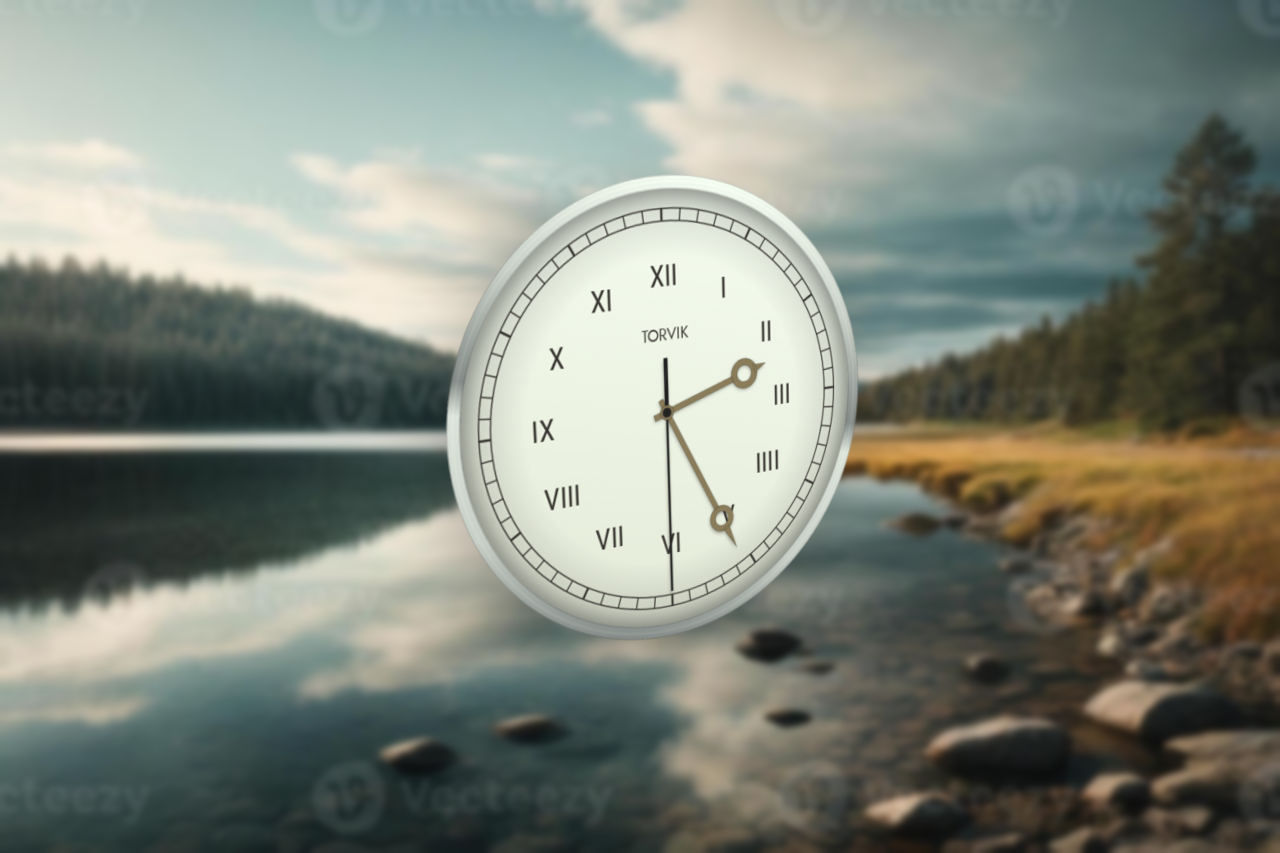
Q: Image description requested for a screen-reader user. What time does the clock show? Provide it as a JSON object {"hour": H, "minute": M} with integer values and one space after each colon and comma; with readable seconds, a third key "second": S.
{"hour": 2, "minute": 25, "second": 30}
